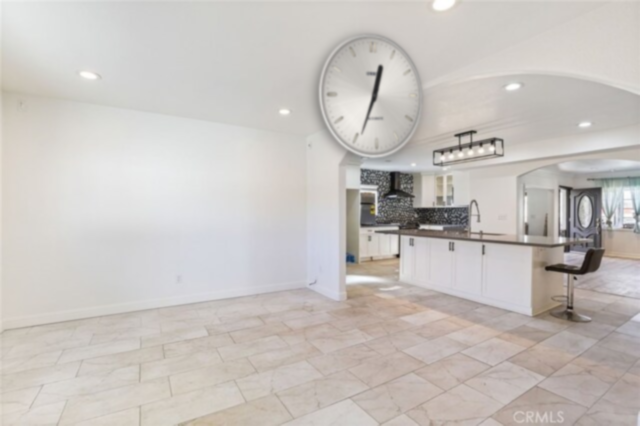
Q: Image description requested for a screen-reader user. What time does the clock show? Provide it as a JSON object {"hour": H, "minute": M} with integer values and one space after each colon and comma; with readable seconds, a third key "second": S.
{"hour": 12, "minute": 34}
